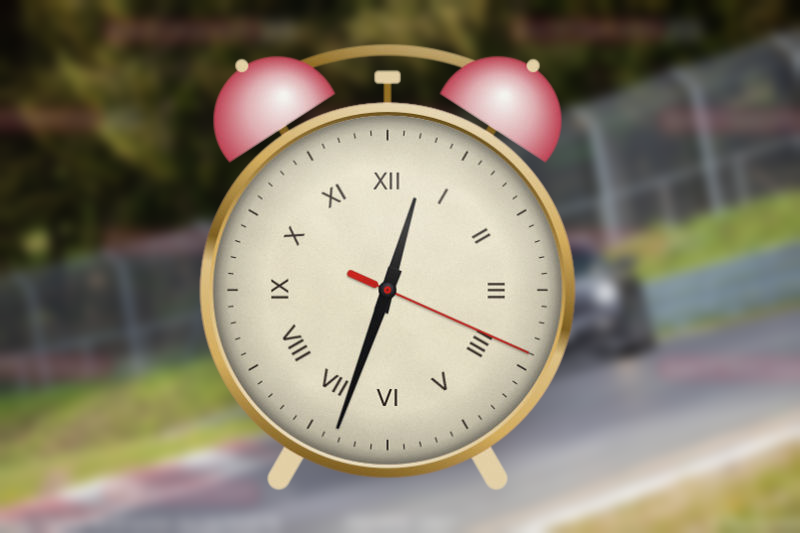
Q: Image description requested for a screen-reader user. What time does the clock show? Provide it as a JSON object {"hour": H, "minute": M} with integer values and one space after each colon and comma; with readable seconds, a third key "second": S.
{"hour": 12, "minute": 33, "second": 19}
